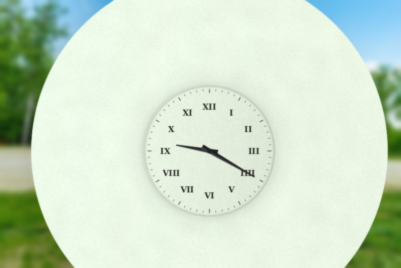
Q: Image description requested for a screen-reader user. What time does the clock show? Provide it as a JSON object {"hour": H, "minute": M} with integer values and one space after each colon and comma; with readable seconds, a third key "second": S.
{"hour": 9, "minute": 20}
